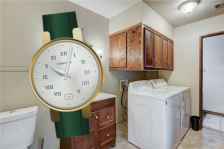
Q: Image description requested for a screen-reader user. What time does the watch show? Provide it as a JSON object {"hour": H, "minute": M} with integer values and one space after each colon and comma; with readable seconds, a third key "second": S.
{"hour": 10, "minute": 3}
